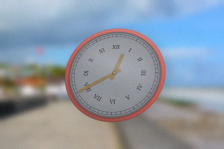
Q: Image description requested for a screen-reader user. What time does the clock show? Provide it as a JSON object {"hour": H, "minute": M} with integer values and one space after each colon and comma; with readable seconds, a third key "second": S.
{"hour": 12, "minute": 40}
